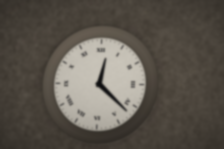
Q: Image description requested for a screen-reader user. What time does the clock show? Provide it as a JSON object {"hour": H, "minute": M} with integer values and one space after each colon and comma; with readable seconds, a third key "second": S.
{"hour": 12, "minute": 22}
